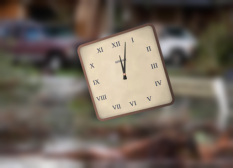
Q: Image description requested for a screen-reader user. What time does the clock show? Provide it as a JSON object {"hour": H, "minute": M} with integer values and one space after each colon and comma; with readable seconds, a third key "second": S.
{"hour": 12, "minute": 3}
